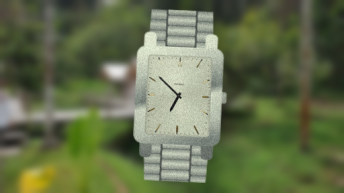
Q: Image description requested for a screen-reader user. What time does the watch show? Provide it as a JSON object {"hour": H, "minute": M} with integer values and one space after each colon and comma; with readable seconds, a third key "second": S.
{"hour": 6, "minute": 52}
